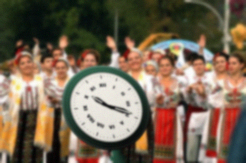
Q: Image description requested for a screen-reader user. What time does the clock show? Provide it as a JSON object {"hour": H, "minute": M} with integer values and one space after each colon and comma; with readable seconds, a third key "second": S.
{"hour": 10, "minute": 19}
